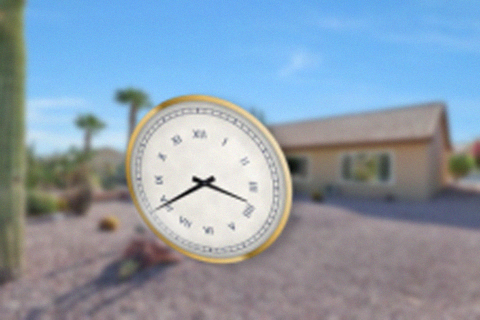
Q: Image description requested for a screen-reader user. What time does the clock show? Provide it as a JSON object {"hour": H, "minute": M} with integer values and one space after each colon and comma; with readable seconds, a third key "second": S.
{"hour": 3, "minute": 40}
